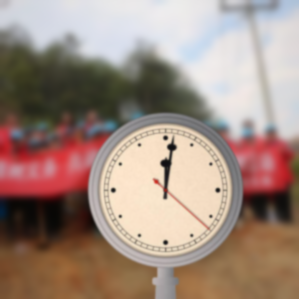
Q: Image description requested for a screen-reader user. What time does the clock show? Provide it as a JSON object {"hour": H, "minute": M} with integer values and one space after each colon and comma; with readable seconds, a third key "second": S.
{"hour": 12, "minute": 1, "second": 22}
